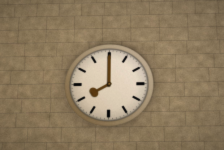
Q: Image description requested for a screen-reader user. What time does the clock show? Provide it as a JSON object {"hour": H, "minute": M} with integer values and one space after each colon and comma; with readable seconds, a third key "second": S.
{"hour": 8, "minute": 0}
